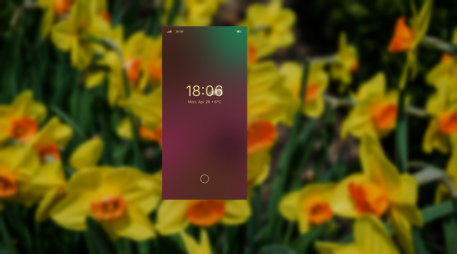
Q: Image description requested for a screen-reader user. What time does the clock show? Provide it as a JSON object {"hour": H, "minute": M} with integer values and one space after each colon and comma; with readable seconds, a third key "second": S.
{"hour": 18, "minute": 6}
